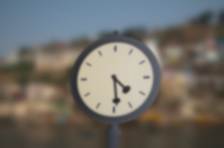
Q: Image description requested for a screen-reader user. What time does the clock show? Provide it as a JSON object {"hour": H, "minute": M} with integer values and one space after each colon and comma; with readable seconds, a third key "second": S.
{"hour": 4, "minute": 29}
